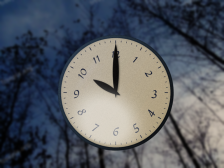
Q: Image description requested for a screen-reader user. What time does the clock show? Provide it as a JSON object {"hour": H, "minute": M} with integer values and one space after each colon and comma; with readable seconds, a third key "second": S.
{"hour": 10, "minute": 0}
